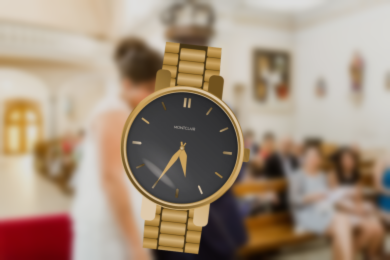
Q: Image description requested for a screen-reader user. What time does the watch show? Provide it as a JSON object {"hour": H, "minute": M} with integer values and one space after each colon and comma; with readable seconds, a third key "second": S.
{"hour": 5, "minute": 35}
